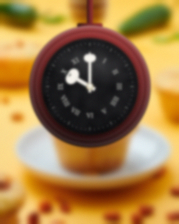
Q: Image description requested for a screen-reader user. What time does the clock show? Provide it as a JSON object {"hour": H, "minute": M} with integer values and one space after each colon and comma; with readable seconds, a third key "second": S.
{"hour": 10, "minute": 0}
